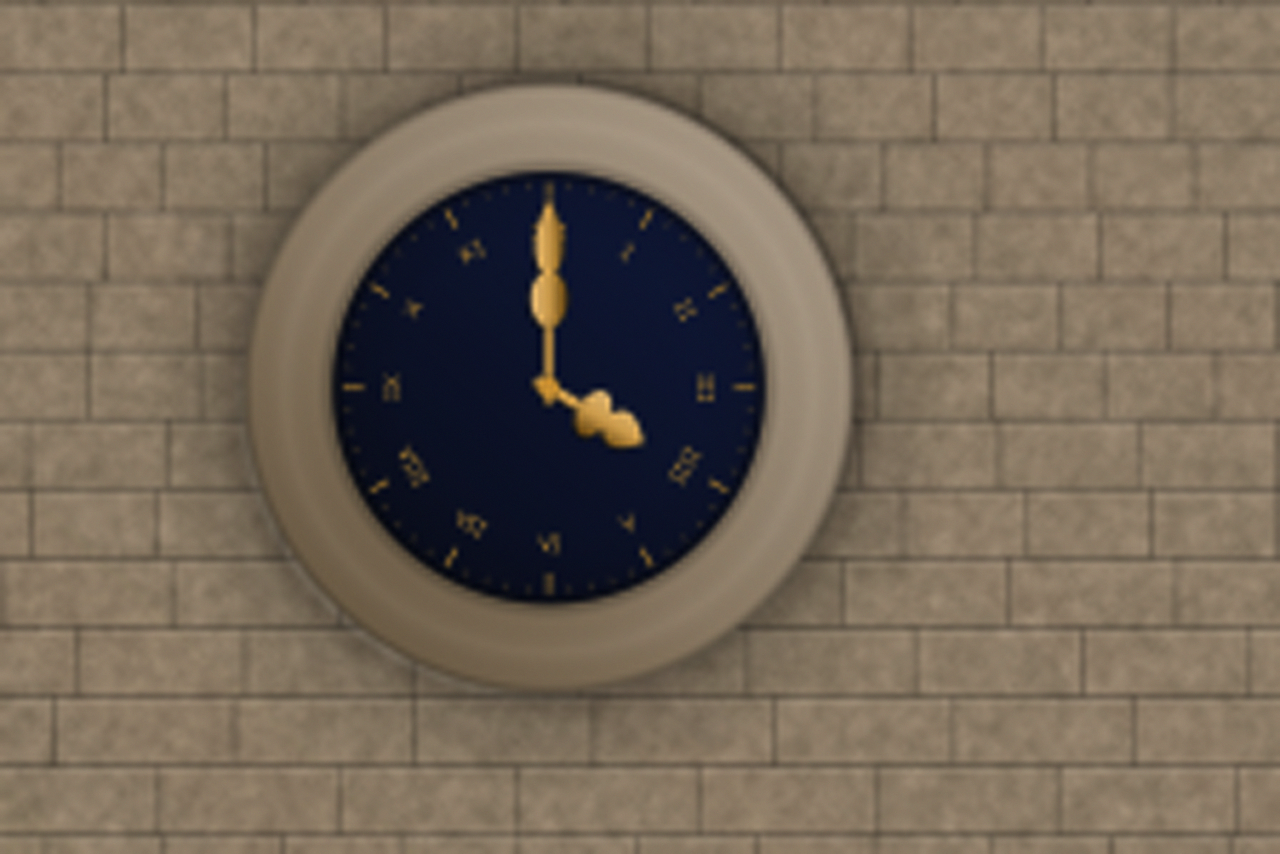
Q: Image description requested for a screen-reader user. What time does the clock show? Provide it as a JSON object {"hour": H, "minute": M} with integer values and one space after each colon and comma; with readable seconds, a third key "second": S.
{"hour": 4, "minute": 0}
